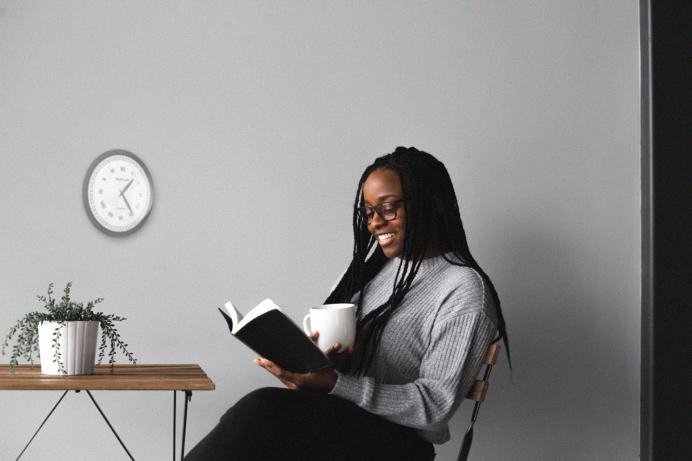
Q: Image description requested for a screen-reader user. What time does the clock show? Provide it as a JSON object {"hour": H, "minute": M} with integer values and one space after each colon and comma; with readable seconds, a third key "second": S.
{"hour": 1, "minute": 24}
